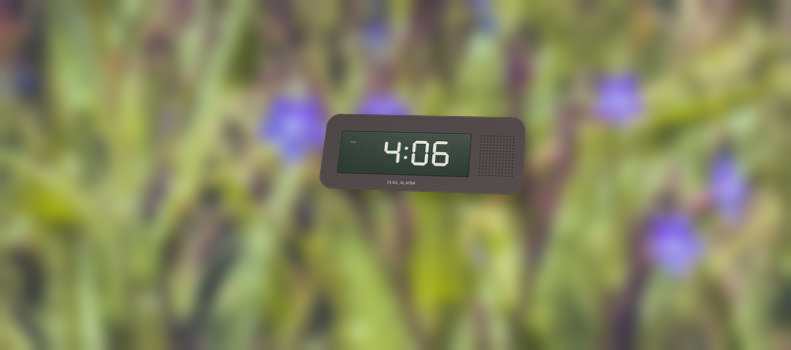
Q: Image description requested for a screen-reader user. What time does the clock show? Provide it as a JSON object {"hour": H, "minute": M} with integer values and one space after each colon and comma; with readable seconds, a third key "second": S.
{"hour": 4, "minute": 6}
